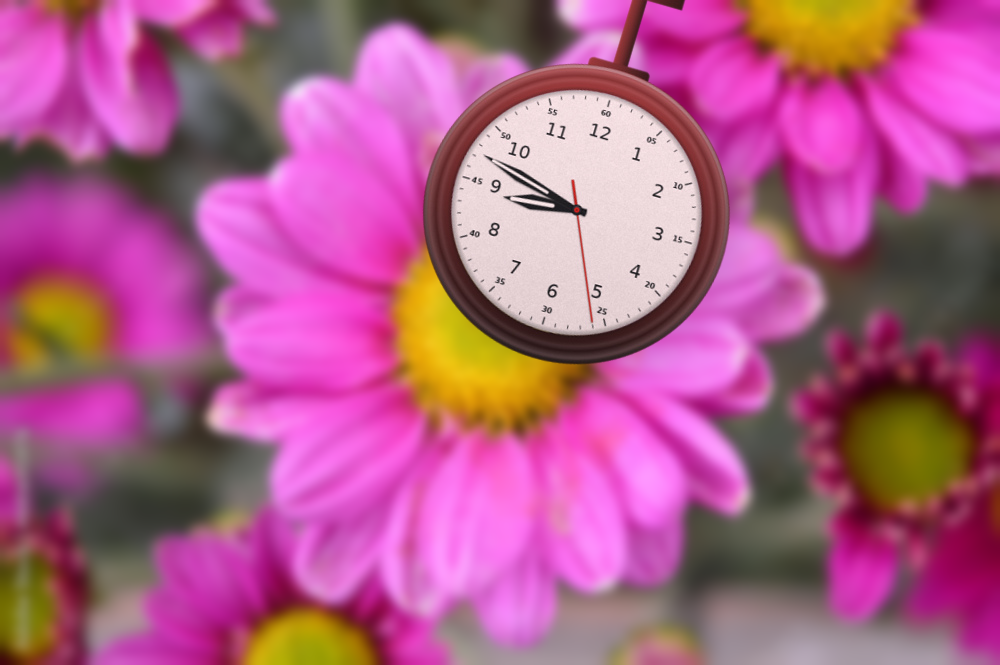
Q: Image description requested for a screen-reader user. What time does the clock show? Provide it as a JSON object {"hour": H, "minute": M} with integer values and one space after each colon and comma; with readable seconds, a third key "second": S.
{"hour": 8, "minute": 47, "second": 26}
